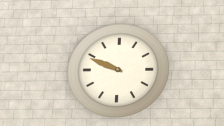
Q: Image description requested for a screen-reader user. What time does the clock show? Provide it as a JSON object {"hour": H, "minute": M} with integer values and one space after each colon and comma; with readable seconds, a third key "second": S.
{"hour": 9, "minute": 49}
